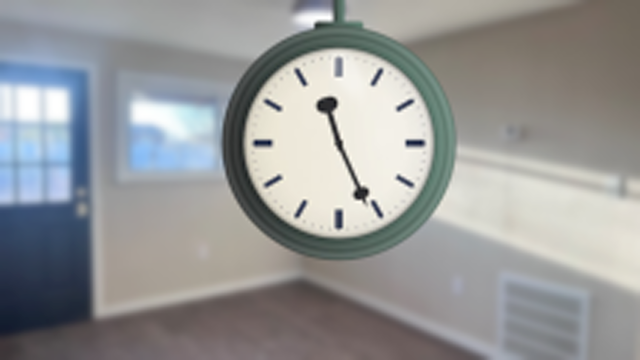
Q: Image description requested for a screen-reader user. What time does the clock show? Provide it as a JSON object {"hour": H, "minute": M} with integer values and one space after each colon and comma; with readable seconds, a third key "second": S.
{"hour": 11, "minute": 26}
